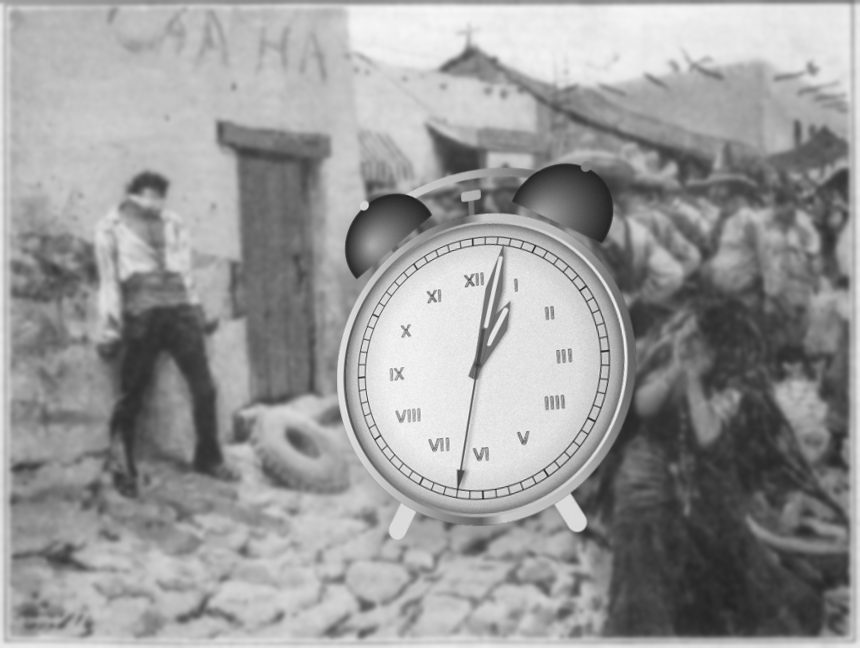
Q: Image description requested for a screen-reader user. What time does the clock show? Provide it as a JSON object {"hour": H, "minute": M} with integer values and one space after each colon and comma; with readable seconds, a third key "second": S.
{"hour": 1, "minute": 2, "second": 32}
